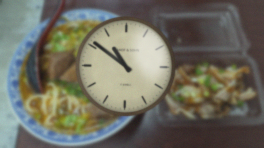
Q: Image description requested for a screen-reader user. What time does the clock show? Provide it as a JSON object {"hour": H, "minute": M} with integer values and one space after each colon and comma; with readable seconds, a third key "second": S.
{"hour": 10, "minute": 51}
